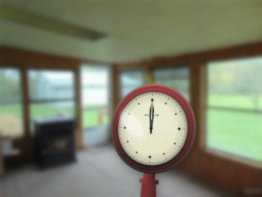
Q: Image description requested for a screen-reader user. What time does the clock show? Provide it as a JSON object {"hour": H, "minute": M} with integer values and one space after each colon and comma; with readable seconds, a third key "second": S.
{"hour": 12, "minute": 0}
